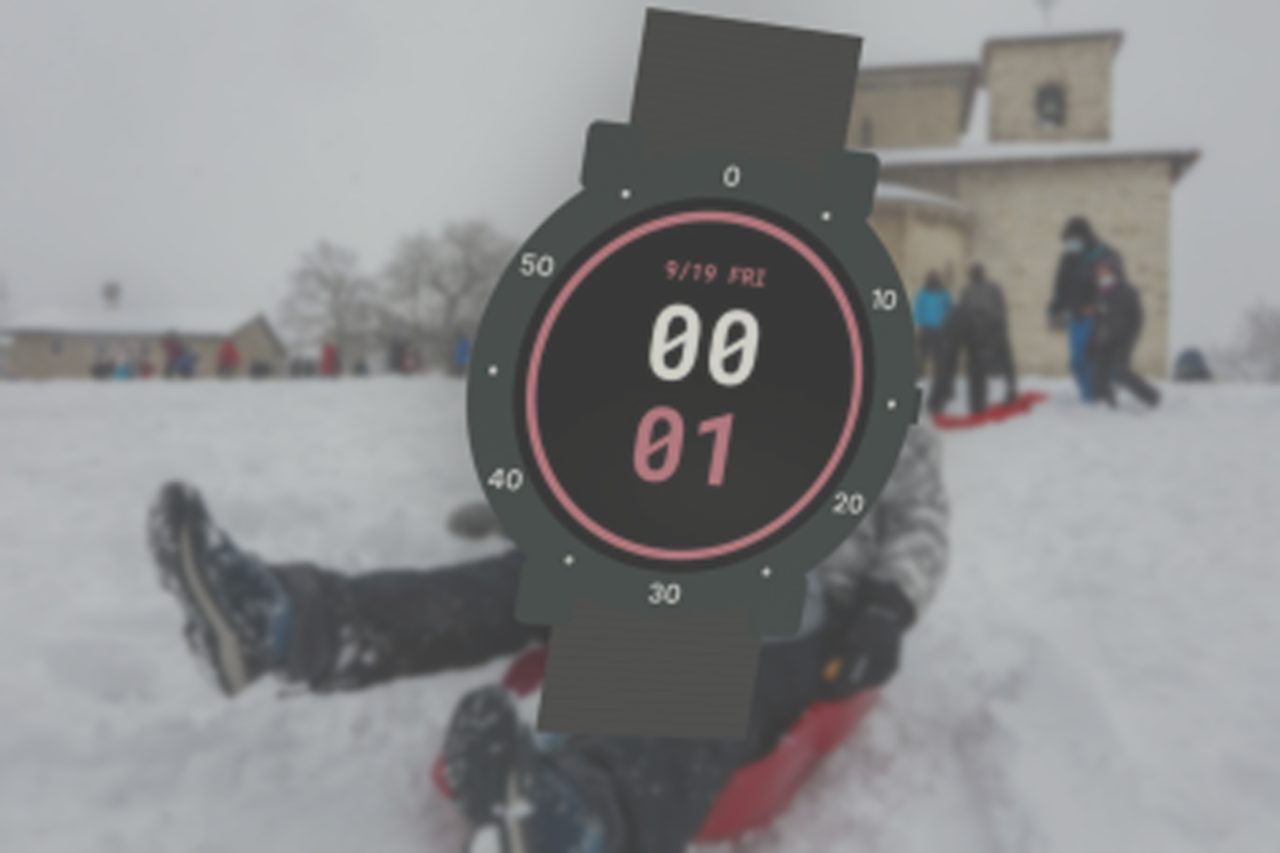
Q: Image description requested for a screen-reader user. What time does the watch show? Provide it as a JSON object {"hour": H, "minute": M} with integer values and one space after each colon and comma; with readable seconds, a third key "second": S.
{"hour": 0, "minute": 1}
